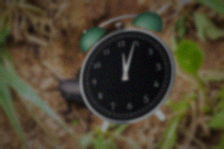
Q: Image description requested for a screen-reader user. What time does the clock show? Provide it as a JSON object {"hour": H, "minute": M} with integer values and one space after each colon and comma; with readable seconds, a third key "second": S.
{"hour": 12, "minute": 4}
